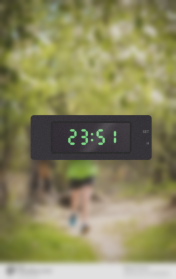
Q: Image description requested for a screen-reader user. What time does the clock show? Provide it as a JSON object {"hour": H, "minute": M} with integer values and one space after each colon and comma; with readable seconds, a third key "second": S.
{"hour": 23, "minute": 51}
